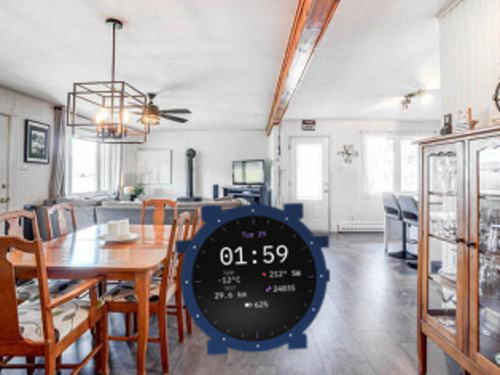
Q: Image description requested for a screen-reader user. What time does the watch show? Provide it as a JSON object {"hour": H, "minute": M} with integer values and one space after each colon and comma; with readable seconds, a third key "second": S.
{"hour": 1, "minute": 59}
